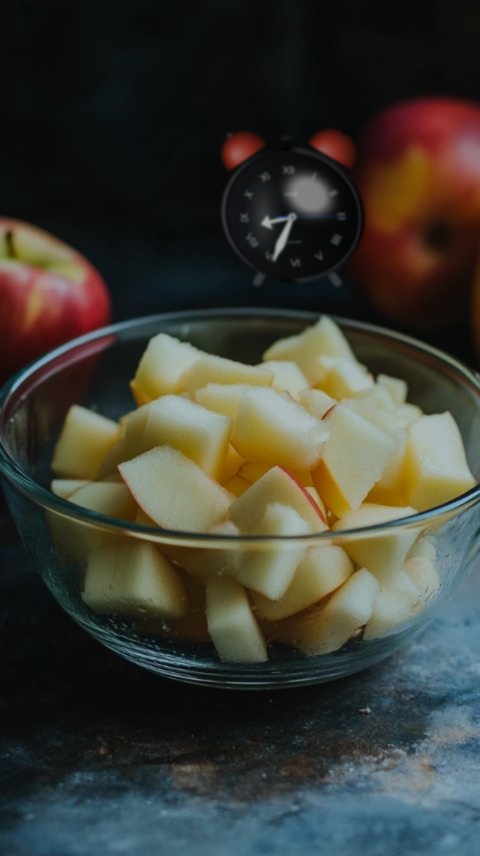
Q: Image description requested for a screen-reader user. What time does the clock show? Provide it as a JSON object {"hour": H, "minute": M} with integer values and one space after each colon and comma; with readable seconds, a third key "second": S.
{"hour": 8, "minute": 34, "second": 15}
